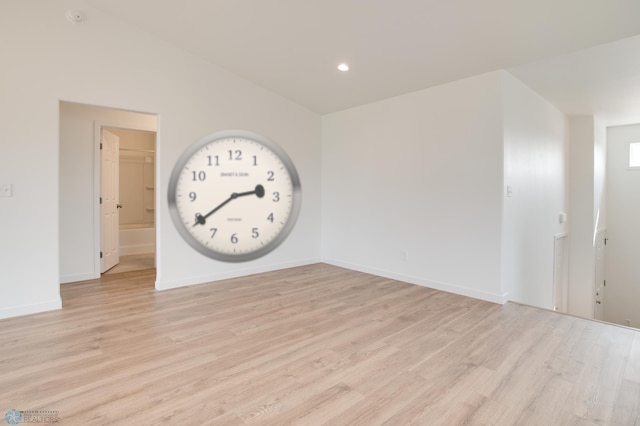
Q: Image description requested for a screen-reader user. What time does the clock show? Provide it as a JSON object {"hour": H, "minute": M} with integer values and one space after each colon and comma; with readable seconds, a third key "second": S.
{"hour": 2, "minute": 39}
